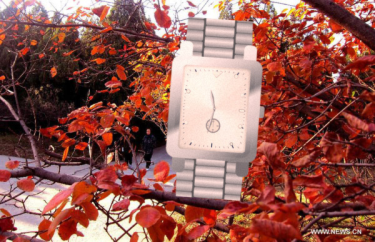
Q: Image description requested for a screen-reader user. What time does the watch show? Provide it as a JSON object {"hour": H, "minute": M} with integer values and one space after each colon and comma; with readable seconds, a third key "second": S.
{"hour": 11, "minute": 32}
